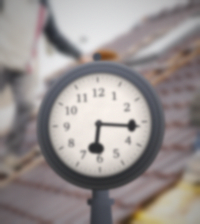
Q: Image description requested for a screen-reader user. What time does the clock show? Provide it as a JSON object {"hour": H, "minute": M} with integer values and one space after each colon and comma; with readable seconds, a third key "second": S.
{"hour": 6, "minute": 16}
